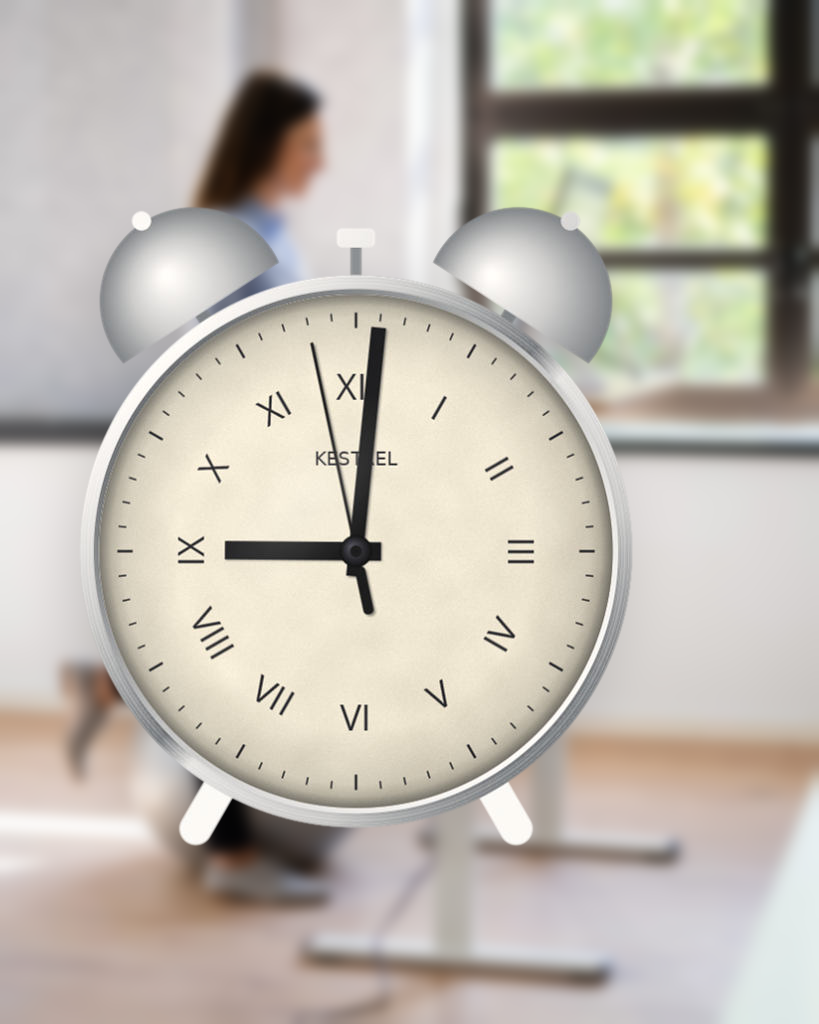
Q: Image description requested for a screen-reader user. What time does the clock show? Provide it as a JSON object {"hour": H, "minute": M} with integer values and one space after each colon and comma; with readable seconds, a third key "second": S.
{"hour": 9, "minute": 0, "second": 58}
